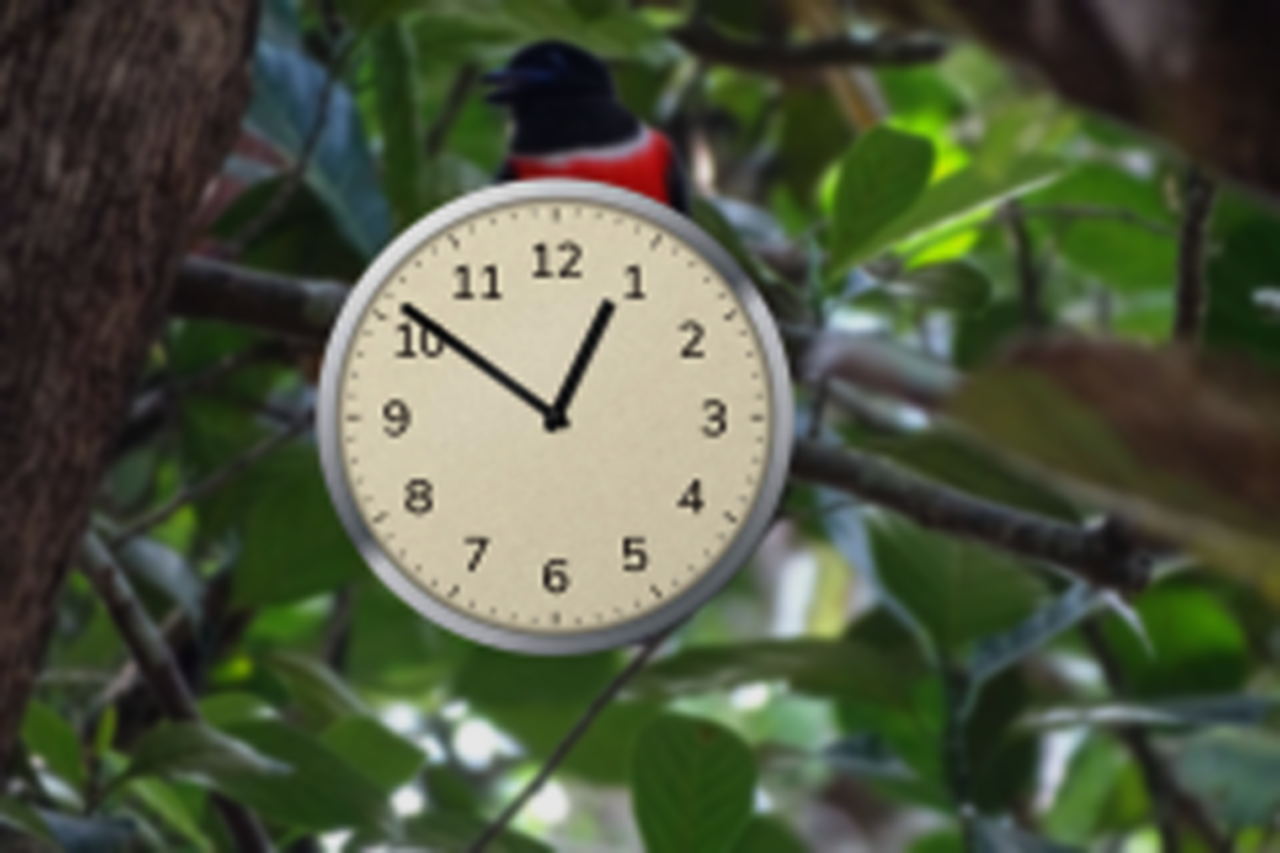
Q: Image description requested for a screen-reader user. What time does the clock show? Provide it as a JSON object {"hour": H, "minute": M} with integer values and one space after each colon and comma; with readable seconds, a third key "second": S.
{"hour": 12, "minute": 51}
